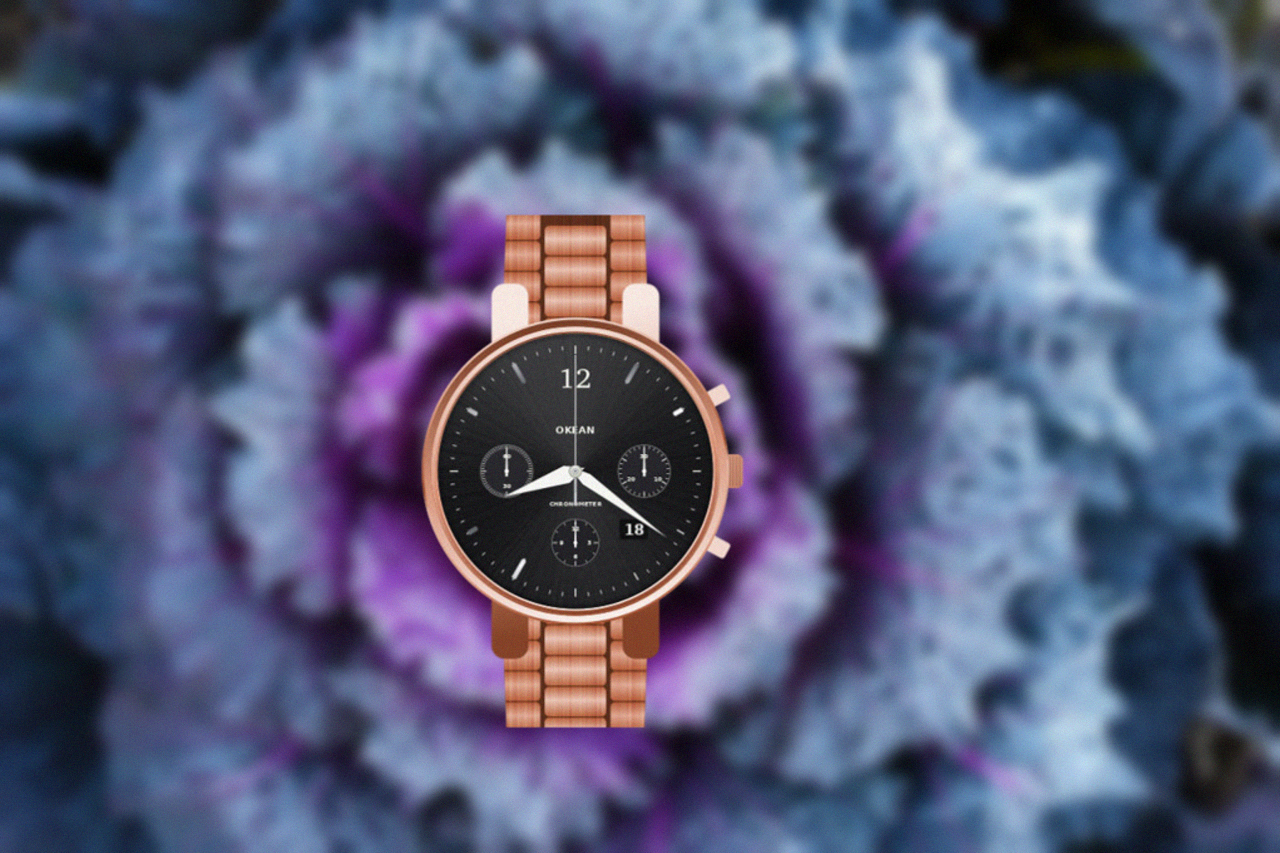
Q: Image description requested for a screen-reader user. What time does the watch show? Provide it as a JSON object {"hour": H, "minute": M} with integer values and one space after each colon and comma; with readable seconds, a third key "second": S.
{"hour": 8, "minute": 21}
